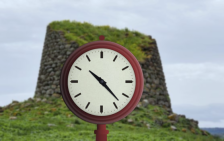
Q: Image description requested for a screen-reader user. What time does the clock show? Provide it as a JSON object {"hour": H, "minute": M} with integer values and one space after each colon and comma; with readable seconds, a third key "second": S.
{"hour": 10, "minute": 23}
